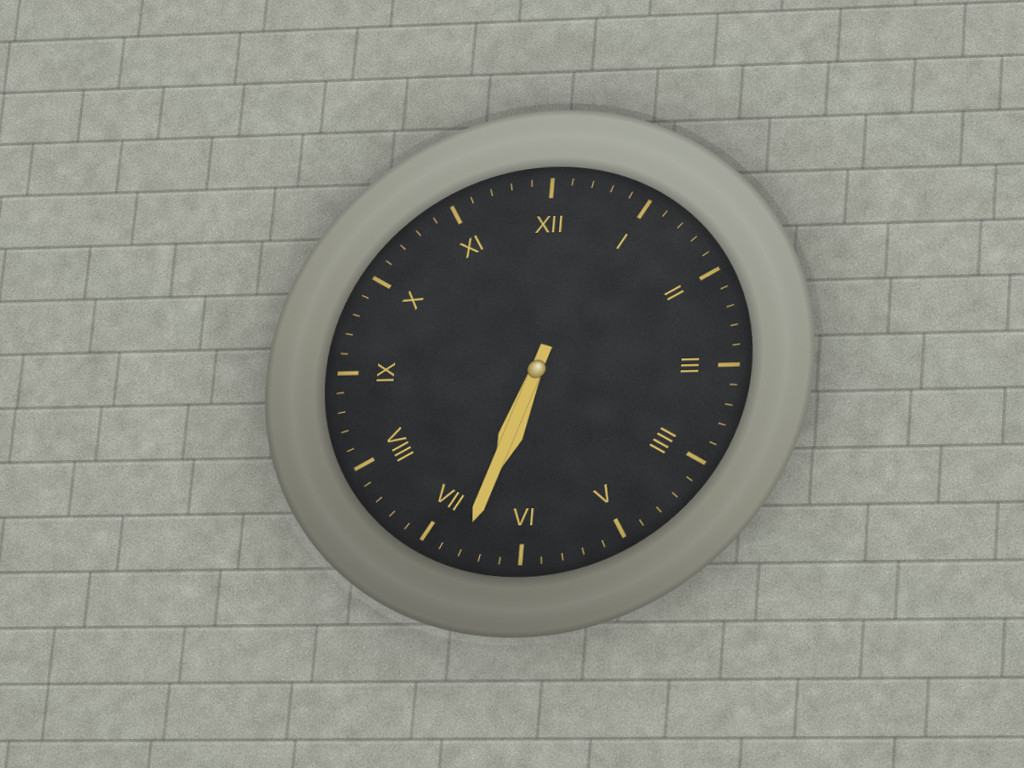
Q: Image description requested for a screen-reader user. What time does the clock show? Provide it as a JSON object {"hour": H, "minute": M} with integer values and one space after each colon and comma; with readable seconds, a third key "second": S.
{"hour": 6, "minute": 33}
